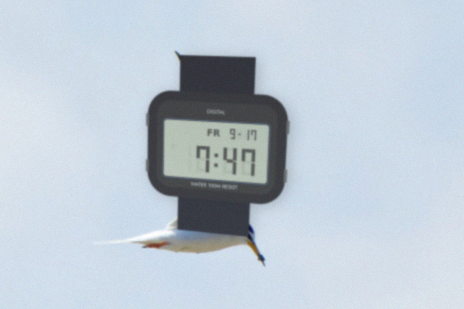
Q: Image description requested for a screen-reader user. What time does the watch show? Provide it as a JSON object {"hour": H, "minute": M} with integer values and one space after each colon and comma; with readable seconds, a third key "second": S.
{"hour": 7, "minute": 47}
